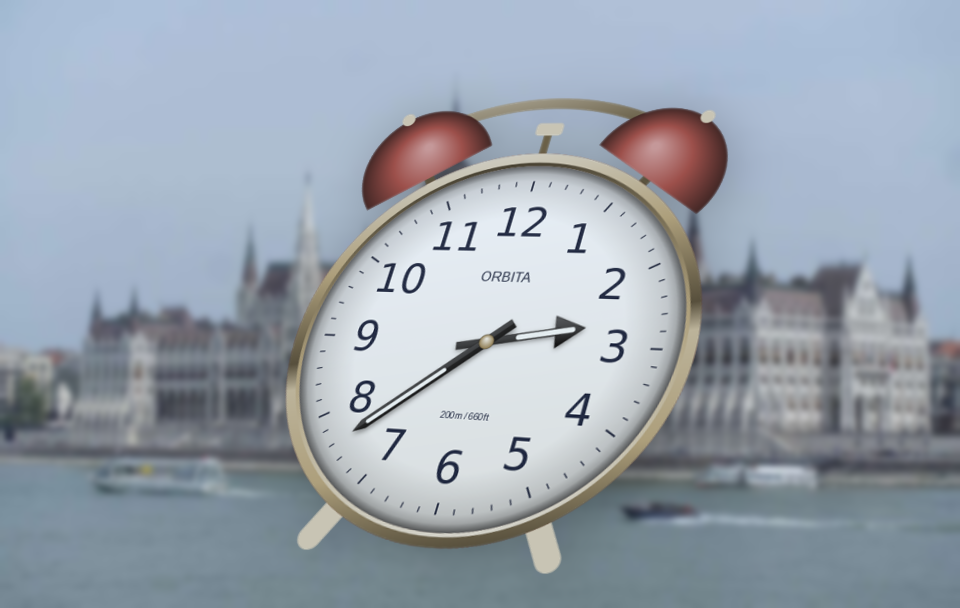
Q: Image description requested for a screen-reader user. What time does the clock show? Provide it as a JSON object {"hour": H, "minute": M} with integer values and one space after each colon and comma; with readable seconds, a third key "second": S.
{"hour": 2, "minute": 38}
